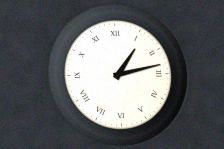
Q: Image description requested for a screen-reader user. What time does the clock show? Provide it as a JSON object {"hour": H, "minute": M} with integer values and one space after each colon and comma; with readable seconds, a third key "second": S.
{"hour": 1, "minute": 13}
